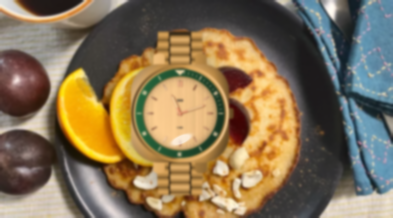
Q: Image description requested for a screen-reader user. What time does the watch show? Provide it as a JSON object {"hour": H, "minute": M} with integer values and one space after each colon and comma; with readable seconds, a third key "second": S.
{"hour": 11, "minute": 12}
